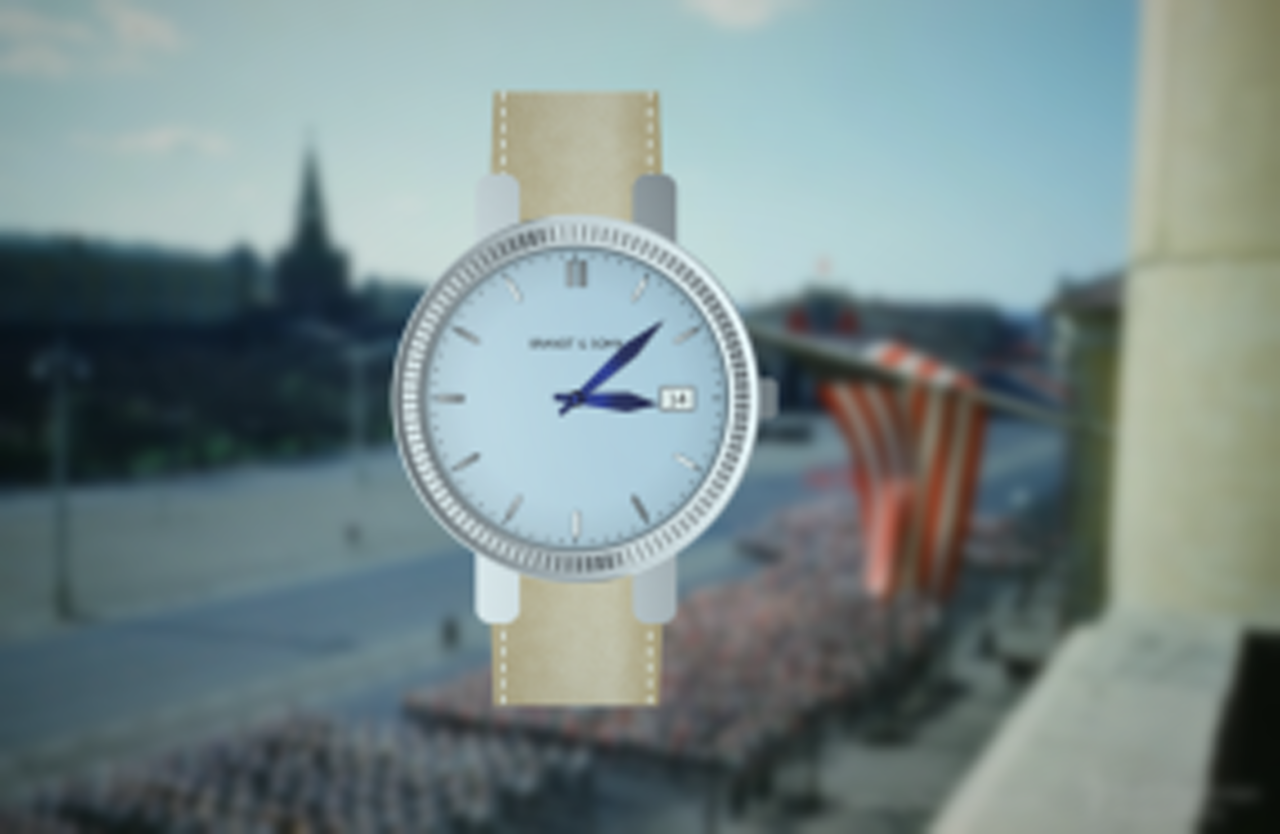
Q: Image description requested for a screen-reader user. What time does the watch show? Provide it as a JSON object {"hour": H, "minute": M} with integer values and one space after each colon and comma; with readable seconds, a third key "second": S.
{"hour": 3, "minute": 8}
